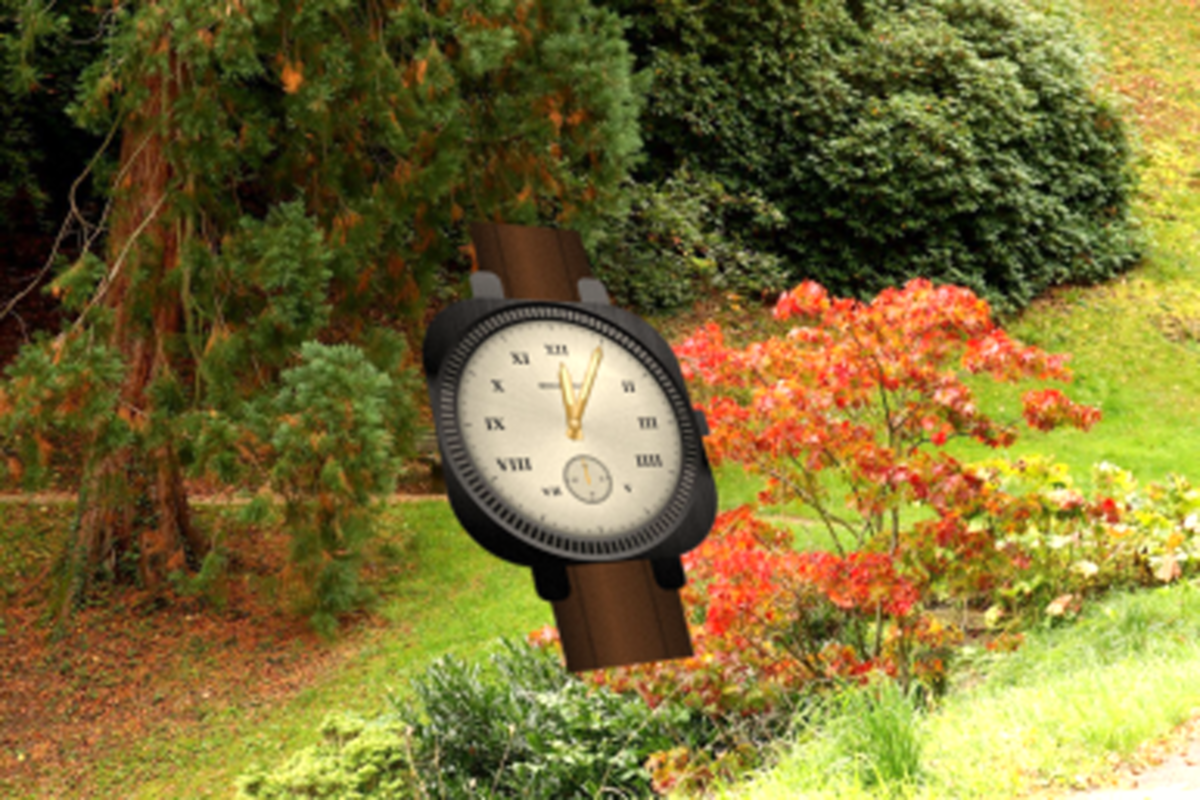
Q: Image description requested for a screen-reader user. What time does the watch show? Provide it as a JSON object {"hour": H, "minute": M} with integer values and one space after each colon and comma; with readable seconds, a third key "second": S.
{"hour": 12, "minute": 5}
